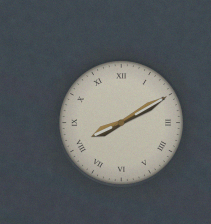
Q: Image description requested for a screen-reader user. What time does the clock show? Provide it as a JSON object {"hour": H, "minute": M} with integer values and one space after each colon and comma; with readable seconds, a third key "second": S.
{"hour": 8, "minute": 10}
